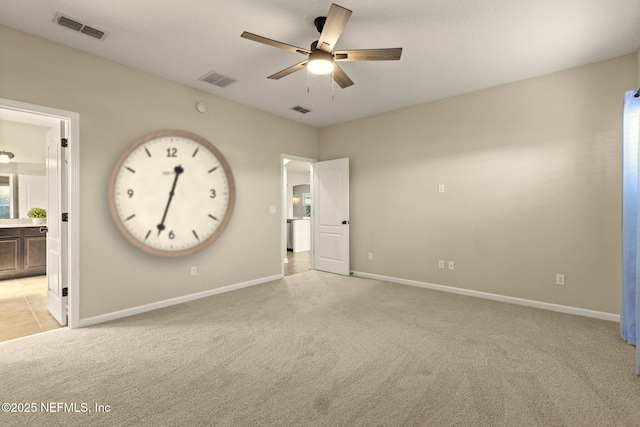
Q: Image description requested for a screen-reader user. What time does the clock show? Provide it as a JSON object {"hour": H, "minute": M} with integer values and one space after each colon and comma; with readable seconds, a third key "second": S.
{"hour": 12, "minute": 33}
